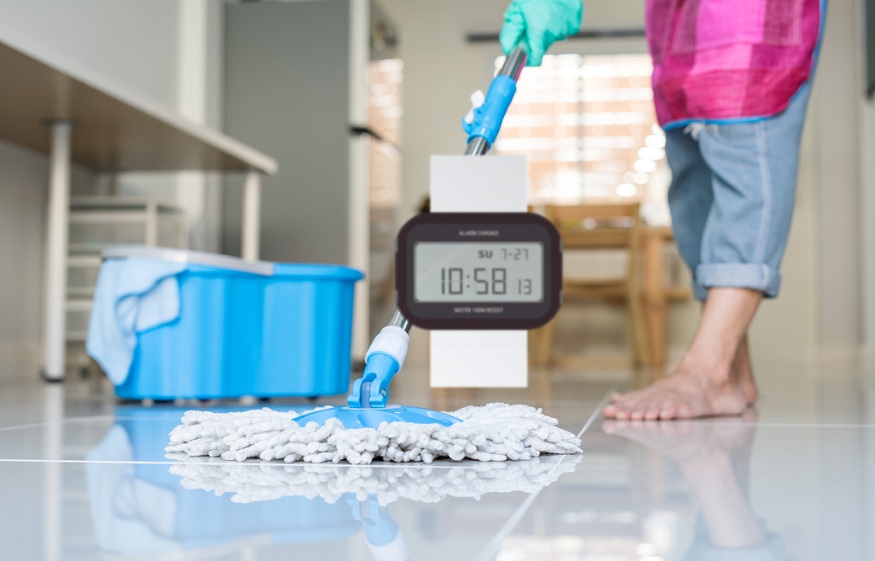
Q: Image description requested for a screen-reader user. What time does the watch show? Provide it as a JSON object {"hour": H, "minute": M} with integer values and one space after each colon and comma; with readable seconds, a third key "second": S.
{"hour": 10, "minute": 58, "second": 13}
